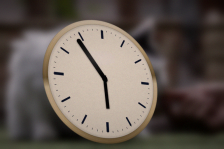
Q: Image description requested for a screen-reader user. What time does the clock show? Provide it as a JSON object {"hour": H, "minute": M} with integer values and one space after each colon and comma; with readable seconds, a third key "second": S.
{"hour": 5, "minute": 54}
